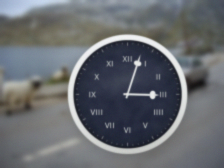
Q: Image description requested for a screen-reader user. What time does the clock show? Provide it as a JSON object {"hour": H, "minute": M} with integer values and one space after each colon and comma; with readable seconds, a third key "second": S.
{"hour": 3, "minute": 3}
